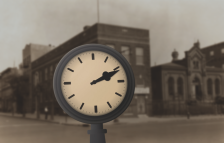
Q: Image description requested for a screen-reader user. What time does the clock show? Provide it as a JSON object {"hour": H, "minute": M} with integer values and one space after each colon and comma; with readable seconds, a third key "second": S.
{"hour": 2, "minute": 11}
